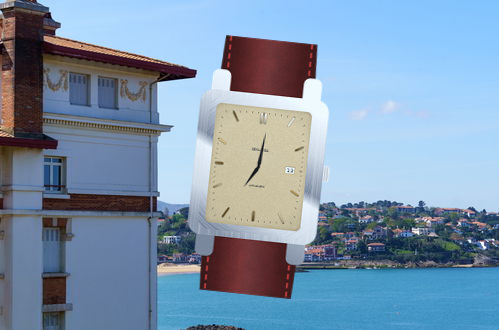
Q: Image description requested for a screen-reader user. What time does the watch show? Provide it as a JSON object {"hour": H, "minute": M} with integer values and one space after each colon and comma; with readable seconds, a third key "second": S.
{"hour": 7, "minute": 1}
